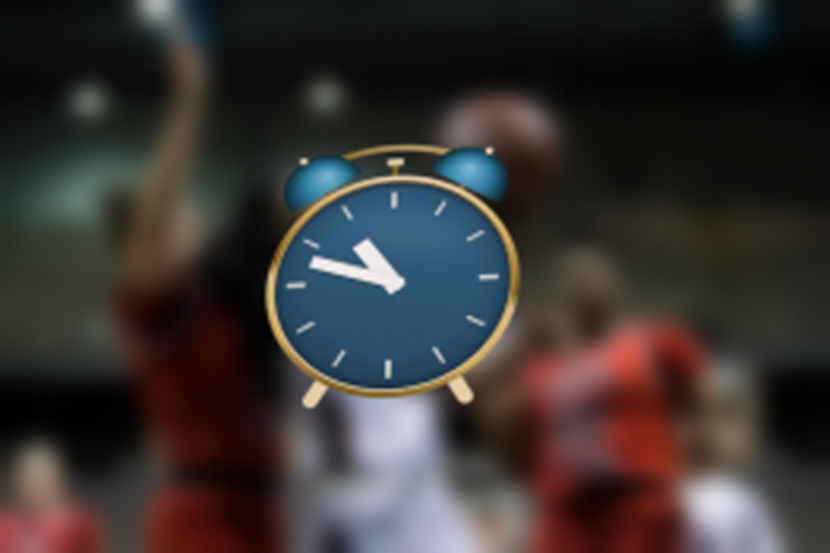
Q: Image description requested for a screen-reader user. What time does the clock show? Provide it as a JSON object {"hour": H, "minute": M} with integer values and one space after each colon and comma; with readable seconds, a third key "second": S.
{"hour": 10, "minute": 48}
